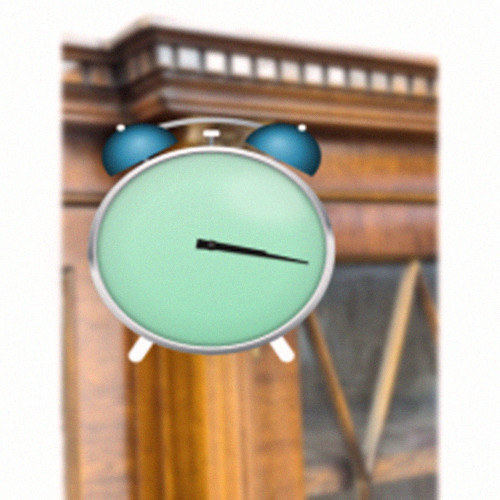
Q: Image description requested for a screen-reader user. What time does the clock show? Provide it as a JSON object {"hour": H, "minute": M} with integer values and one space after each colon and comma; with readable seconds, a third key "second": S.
{"hour": 3, "minute": 17}
